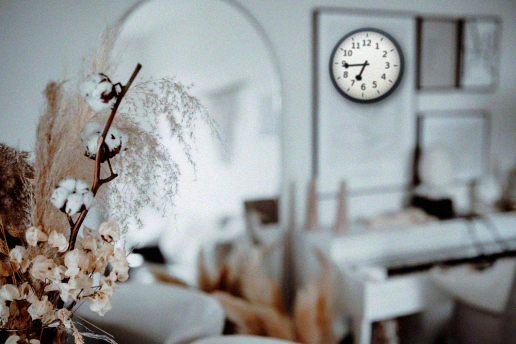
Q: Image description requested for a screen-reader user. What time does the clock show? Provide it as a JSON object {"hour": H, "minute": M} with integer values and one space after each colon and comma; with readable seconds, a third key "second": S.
{"hour": 6, "minute": 44}
